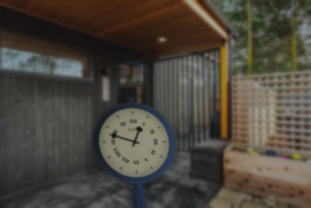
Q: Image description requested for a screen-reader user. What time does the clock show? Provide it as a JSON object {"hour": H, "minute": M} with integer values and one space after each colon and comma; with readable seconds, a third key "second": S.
{"hour": 12, "minute": 48}
